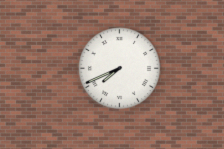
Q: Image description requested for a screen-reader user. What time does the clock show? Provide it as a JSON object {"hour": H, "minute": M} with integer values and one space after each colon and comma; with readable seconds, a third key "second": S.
{"hour": 7, "minute": 41}
